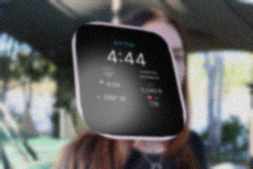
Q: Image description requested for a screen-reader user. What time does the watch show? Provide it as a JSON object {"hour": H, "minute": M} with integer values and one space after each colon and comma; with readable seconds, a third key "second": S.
{"hour": 4, "minute": 44}
